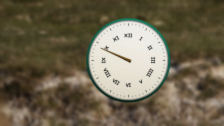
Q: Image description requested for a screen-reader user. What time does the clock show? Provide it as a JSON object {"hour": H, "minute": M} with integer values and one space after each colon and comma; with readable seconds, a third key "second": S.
{"hour": 9, "minute": 49}
